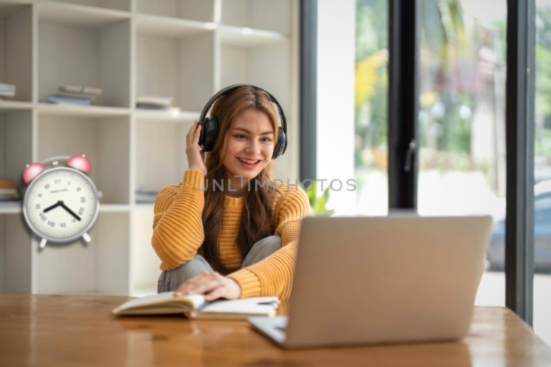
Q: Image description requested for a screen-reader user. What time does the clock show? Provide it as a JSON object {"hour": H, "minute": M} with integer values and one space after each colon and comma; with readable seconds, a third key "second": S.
{"hour": 8, "minute": 23}
